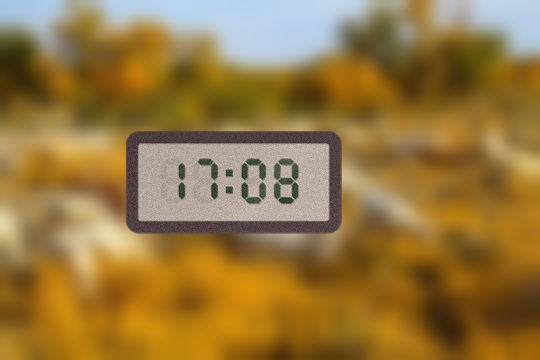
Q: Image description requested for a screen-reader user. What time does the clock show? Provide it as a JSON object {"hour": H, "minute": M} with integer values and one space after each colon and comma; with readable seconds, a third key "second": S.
{"hour": 17, "minute": 8}
